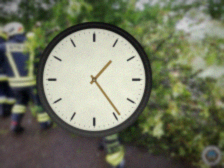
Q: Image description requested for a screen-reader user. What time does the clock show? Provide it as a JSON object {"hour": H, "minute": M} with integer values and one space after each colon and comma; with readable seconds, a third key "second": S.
{"hour": 1, "minute": 24}
